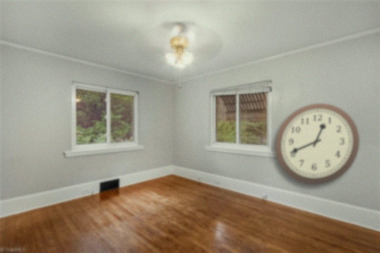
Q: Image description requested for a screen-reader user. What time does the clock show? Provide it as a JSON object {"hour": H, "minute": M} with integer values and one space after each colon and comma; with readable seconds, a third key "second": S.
{"hour": 12, "minute": 41}
